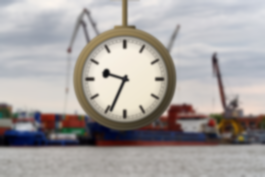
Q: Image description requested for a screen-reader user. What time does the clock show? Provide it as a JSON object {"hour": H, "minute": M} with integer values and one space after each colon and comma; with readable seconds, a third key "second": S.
{"hour": 9, "minute": 34}
